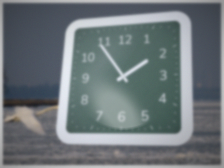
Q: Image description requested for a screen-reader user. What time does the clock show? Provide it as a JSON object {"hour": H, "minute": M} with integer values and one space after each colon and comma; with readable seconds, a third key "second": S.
{"hour": 1, "minute": 54}
